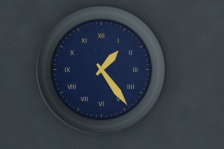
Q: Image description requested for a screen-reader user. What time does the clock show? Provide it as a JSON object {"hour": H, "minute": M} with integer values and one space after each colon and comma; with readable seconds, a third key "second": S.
{"hour": 1, "minute": 24}
